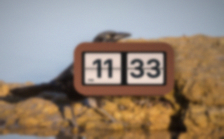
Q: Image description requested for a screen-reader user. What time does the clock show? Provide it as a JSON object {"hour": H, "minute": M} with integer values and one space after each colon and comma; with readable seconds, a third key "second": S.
{"hour": 11, "minute": 33}
